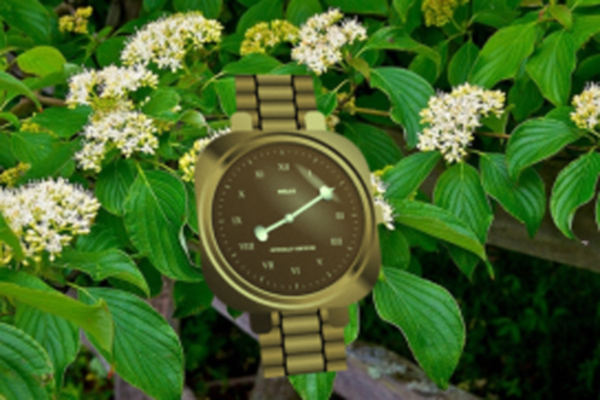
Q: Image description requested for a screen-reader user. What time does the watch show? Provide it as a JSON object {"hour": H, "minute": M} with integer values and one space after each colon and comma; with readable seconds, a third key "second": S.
{"hour": 8, "minute": 10}
